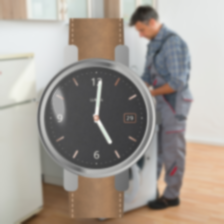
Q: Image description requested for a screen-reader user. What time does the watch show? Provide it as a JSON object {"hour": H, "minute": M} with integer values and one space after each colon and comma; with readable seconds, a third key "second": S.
{"hour": 5, "minute": 1}
